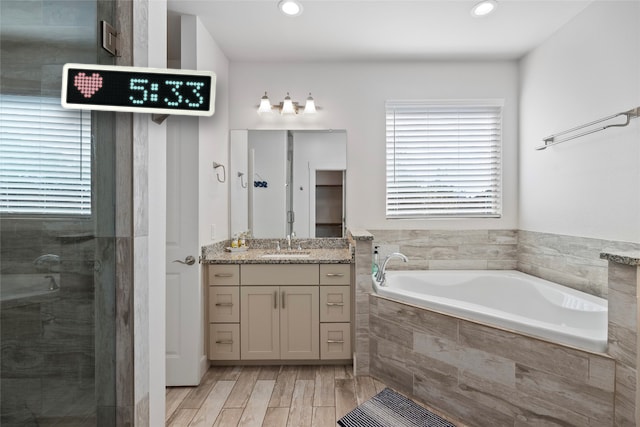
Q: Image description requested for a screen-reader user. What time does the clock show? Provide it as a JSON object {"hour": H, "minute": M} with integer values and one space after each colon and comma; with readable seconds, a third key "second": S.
{"hour": 5, "minute": 33}
